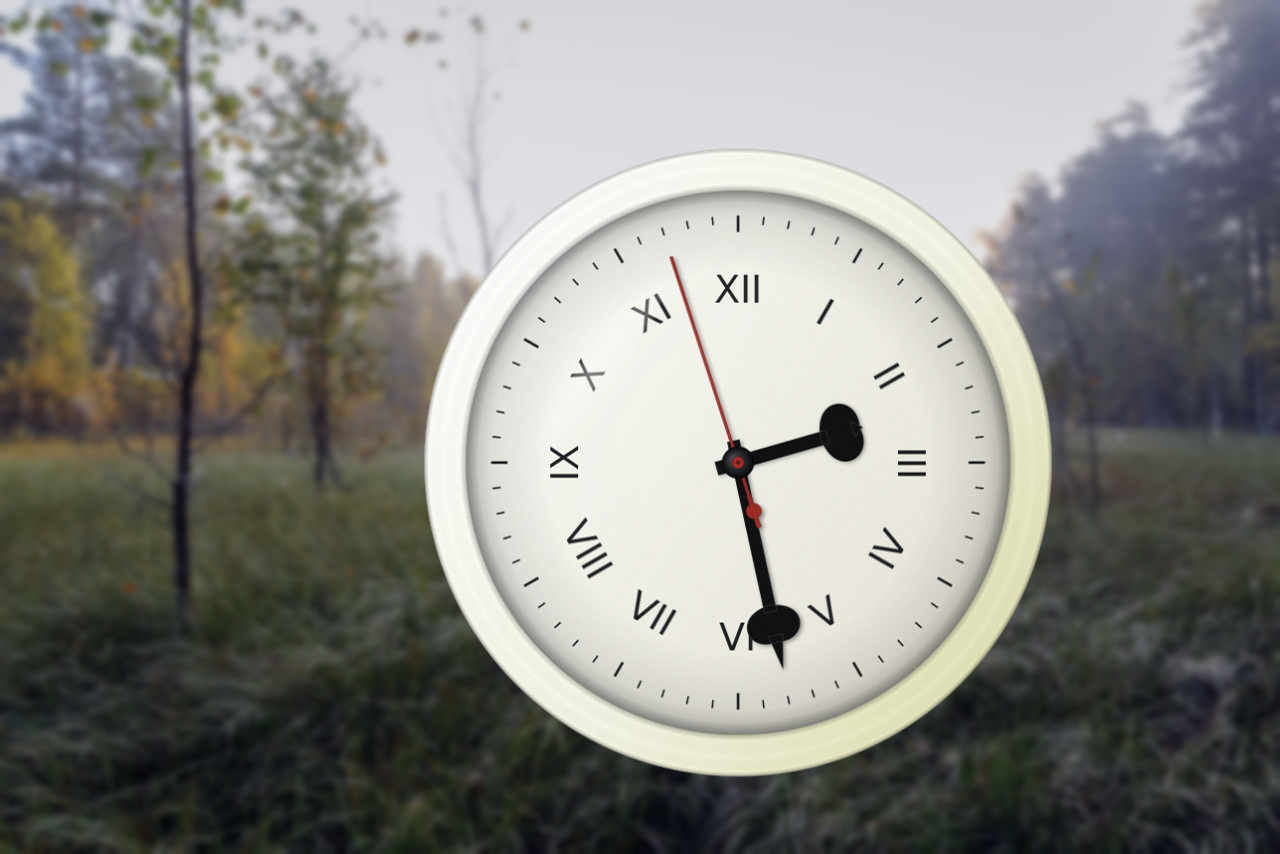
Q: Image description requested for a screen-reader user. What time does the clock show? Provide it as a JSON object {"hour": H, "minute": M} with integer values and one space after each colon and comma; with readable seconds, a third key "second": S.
{"hour": 2, "minute": 27, "second": 57}
